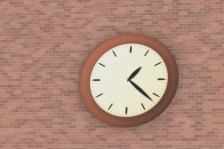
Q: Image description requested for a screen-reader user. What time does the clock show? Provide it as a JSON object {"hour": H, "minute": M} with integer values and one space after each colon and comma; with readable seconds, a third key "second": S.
{"hour": 1, "minute": 22}
